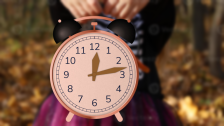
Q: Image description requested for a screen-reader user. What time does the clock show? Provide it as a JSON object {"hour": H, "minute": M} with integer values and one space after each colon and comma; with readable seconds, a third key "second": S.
{"hour": 12, "minute": 13}
